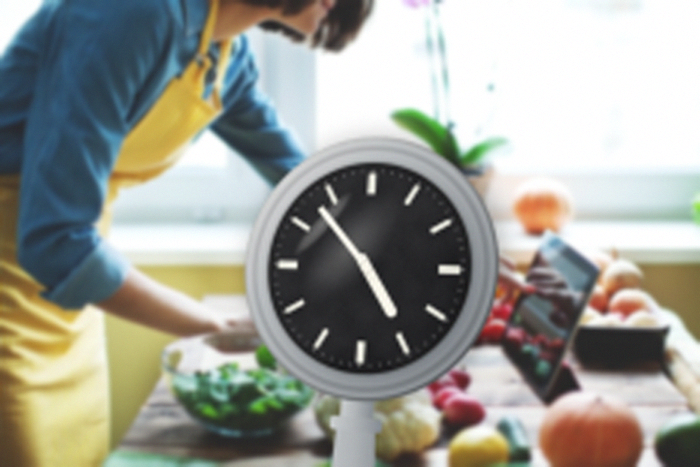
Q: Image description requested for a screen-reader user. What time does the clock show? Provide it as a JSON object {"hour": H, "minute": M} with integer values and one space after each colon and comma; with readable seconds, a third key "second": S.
{"hour": 4, "minute": 53}
